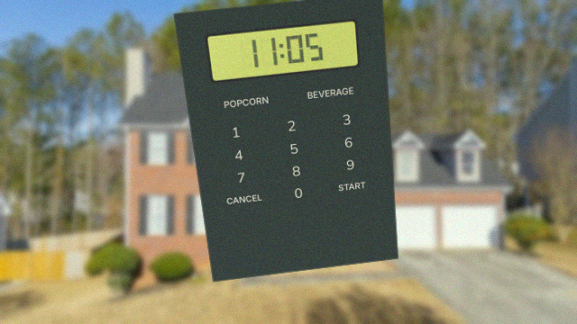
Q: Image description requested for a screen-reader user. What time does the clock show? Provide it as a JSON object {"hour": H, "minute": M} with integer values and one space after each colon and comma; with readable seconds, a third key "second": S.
{"hour": 11, "minute": 5}
